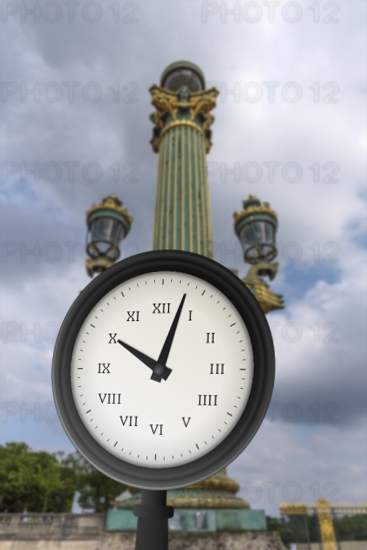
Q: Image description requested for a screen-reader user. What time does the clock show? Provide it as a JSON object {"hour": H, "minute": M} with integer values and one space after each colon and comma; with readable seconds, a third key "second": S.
{"hour": 10, "minute": 3}
